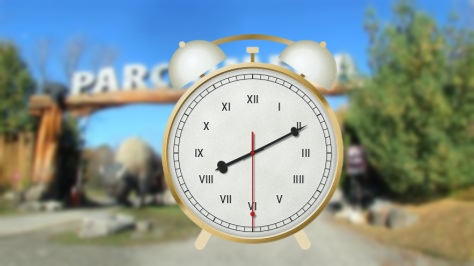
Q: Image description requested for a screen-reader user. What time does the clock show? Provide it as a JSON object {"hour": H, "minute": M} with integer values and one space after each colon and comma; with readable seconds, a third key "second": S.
{"hour": 8, "minute": 10, "second": 30}
